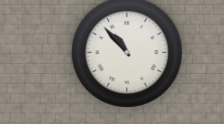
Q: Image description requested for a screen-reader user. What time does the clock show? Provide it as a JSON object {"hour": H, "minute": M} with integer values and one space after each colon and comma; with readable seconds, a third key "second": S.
{"hour": 10, "minute": 53}
